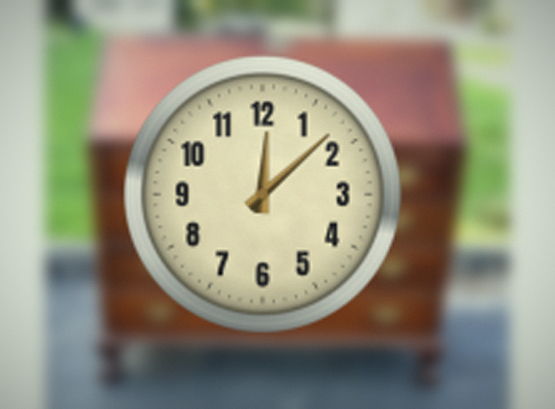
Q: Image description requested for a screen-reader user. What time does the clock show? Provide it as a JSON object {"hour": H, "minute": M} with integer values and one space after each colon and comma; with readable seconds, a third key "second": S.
{"hour": 12, "minute": 8}
